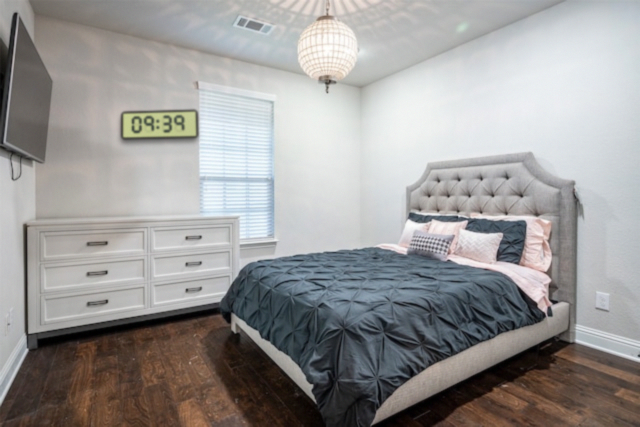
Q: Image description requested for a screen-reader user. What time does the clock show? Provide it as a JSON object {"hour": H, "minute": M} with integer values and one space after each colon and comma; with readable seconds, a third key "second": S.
{"hour": 9, "minute": 39}
